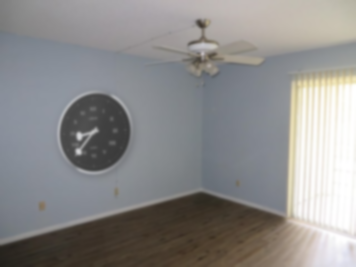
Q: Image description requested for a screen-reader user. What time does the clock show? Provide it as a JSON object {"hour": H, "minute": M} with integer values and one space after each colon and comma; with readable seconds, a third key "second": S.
{"hour": 8, "minute": 37}
